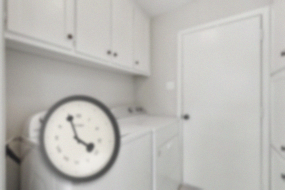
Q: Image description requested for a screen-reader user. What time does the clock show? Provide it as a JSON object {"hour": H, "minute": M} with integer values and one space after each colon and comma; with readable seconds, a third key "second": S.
{"hour": 3, "minute": 56}
